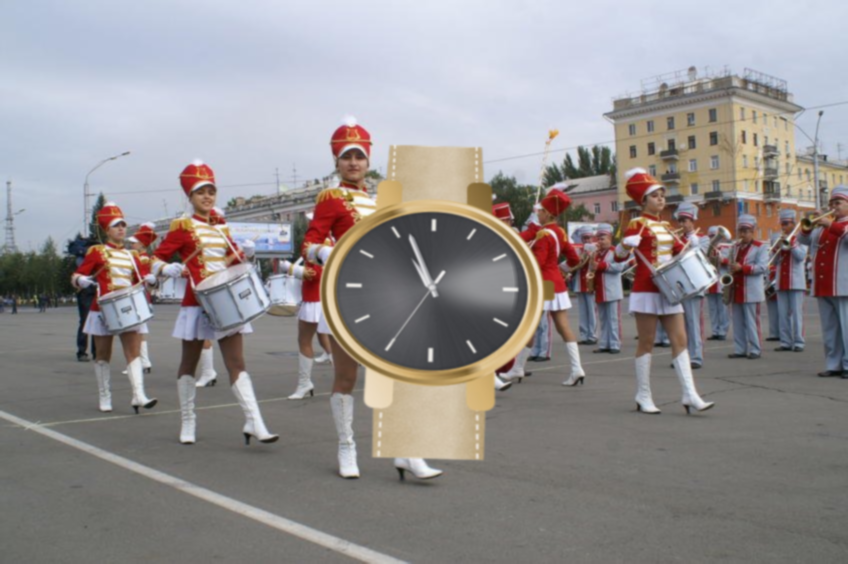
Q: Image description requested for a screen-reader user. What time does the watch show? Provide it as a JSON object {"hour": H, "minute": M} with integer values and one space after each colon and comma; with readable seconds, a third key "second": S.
{"hour": 10, "minute": 56, "second": 35}
